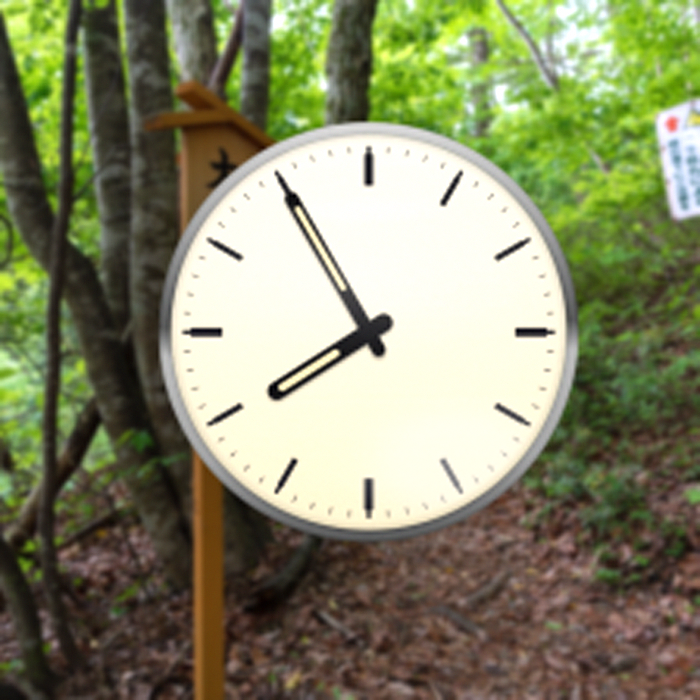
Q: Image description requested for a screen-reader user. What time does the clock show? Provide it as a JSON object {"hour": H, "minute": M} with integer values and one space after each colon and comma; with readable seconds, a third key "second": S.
{"hour": 7, "minute": 55}
